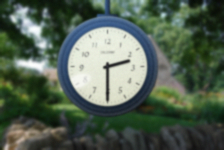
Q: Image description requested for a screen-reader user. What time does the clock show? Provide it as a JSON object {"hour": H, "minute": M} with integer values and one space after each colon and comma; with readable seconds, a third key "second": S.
{"hour": 2, "minute": 30}
